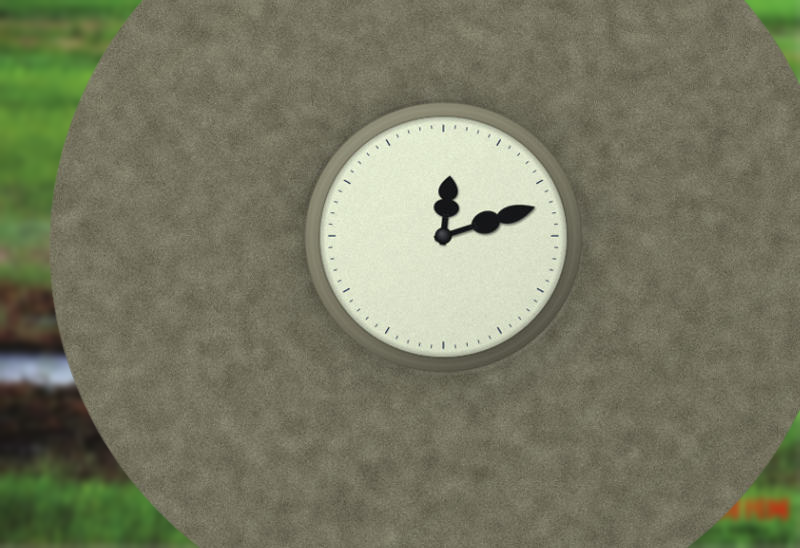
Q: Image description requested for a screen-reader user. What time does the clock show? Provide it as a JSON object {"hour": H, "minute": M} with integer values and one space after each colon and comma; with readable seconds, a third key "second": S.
{"hour": 12, "minute": 12}
